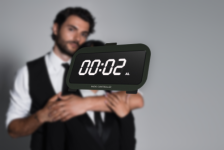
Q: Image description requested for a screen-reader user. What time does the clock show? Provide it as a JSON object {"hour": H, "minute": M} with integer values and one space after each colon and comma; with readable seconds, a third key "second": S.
{"hour": 0, "minute": 2}
